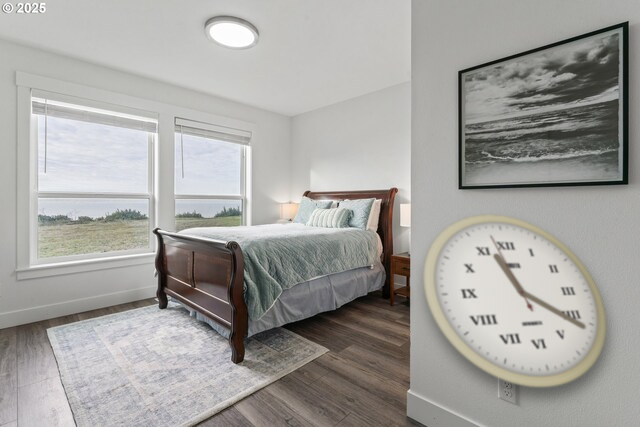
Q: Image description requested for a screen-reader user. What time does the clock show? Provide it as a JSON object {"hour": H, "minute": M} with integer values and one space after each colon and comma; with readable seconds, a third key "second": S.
{"hour": 11, "minute": 20, "second": 58}
